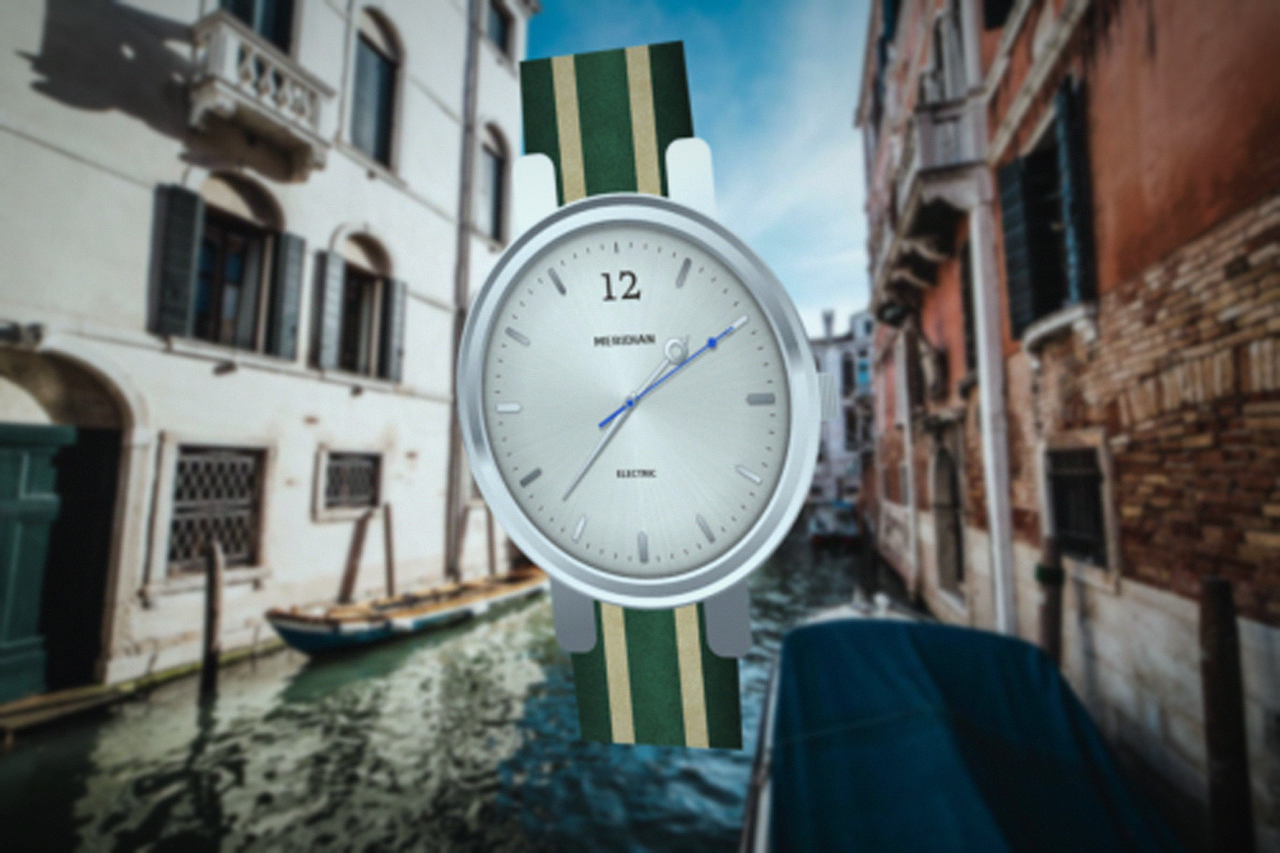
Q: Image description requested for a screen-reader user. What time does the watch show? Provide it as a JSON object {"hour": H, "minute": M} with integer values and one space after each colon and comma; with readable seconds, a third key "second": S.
{"hour": 1, "minute": 37, "second": 10}
